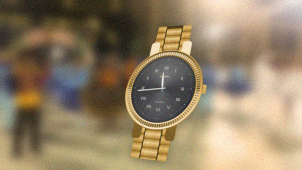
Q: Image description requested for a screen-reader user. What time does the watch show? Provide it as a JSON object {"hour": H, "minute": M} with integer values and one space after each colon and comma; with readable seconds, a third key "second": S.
{"hour": 11, "minute": 44}
